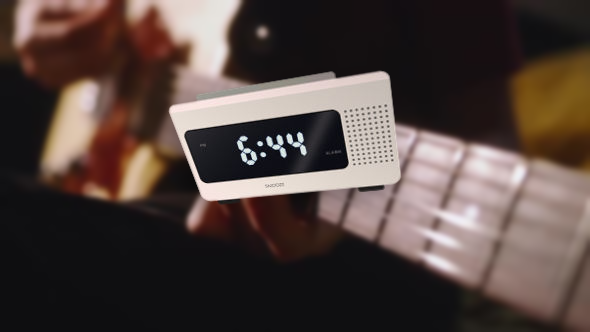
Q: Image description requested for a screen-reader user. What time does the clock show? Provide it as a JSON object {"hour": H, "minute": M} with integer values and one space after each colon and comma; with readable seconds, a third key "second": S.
{"hour": 6, "minute": 44}
